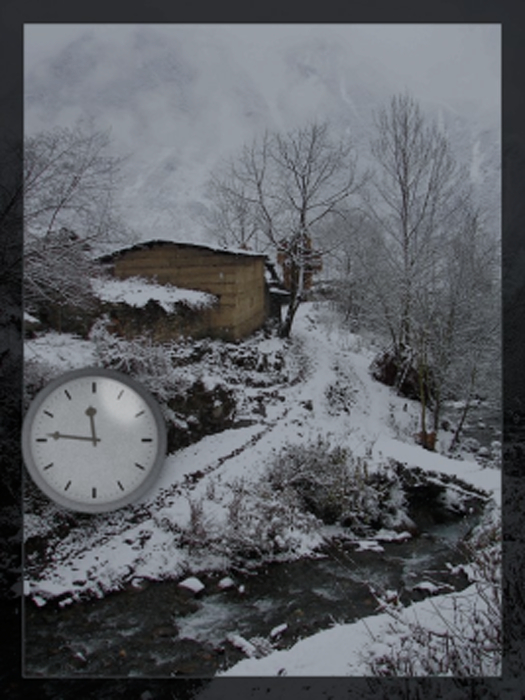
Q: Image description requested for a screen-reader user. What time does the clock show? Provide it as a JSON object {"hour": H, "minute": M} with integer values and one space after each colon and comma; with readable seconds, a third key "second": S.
{"hour": 11, "minute": 46}
